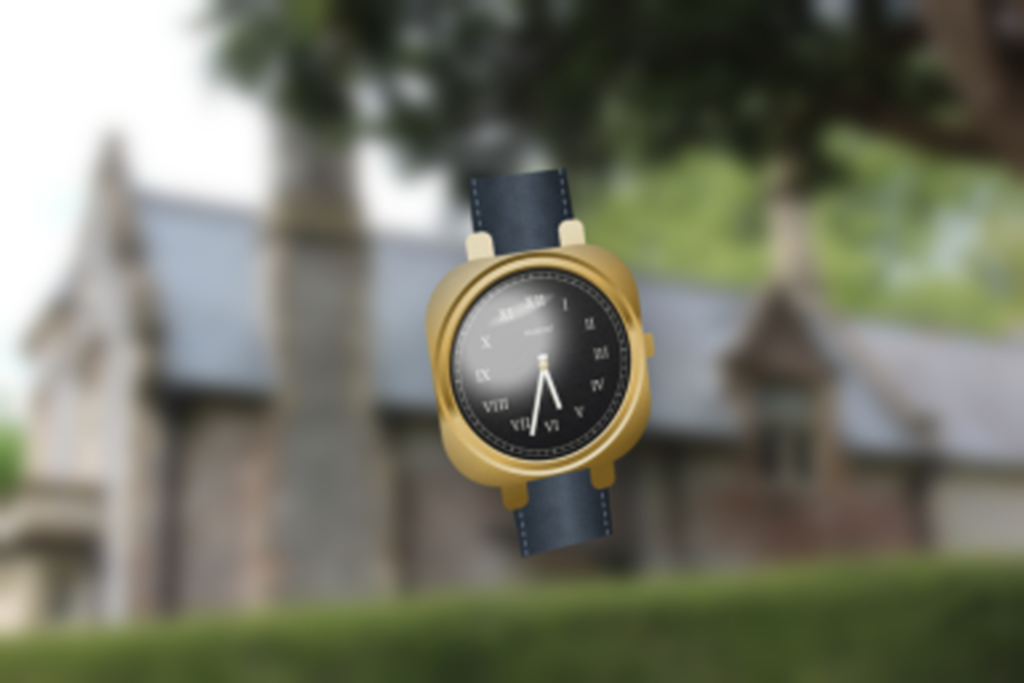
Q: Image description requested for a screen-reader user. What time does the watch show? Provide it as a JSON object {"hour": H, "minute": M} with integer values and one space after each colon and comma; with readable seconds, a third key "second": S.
{"hour": 5, "minute": 33}
